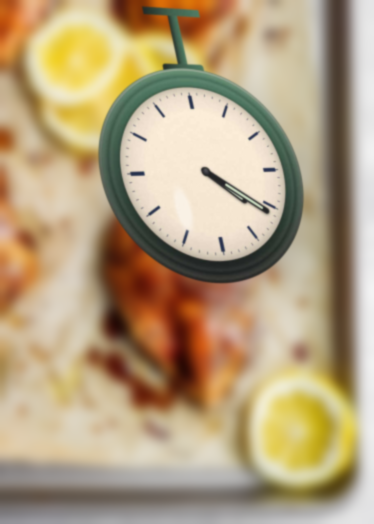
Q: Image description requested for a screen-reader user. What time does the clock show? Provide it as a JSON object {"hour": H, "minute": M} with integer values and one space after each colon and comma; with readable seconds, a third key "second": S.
{"hour": 4, "minute": 21}
